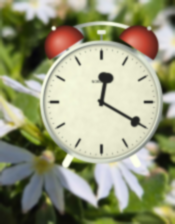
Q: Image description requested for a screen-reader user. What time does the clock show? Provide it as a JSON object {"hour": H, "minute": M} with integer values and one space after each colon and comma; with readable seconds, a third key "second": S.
{"hour": 12, "minute": 20}
